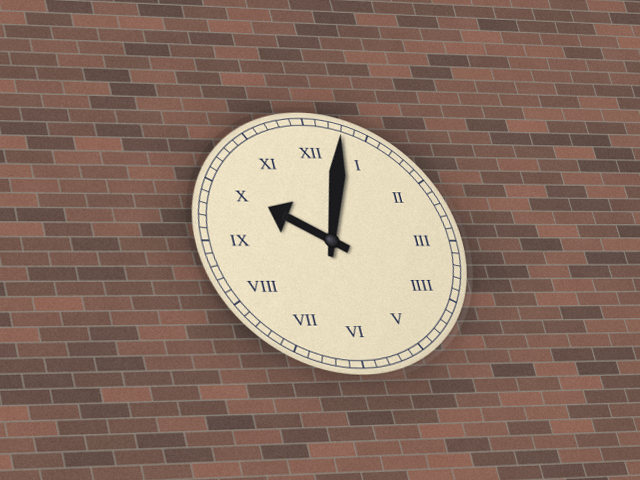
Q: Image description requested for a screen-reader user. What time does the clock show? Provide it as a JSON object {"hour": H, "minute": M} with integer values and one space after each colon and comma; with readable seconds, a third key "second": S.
{"hour": 10, "minute": 3}
